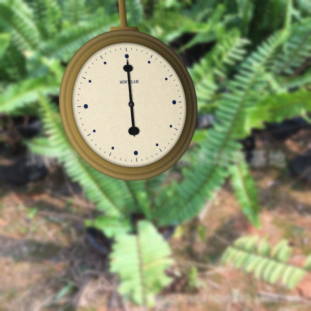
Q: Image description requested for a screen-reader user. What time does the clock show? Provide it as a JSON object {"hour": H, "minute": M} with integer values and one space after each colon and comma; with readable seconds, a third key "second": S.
{"hour": 6, "minute": 0}
